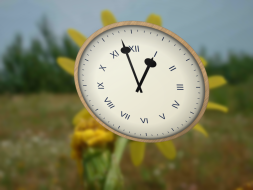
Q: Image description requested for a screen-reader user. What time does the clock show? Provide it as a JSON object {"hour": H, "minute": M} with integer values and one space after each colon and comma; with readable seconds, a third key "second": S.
{"hour": 12, "minute": 58}
